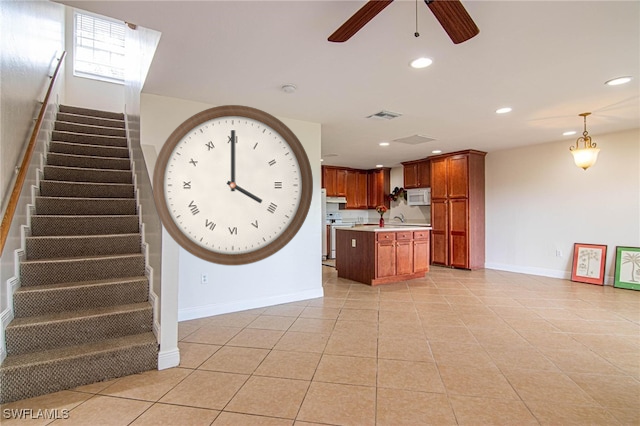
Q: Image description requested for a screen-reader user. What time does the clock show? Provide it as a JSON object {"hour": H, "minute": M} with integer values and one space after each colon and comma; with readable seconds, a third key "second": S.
{"hour": 4, "minute": 0}
